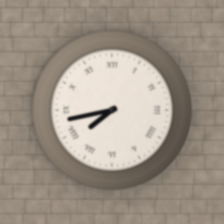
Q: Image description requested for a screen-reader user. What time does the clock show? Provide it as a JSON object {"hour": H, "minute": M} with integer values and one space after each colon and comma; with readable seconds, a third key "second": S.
{"hour": 7, "minute": 43}
